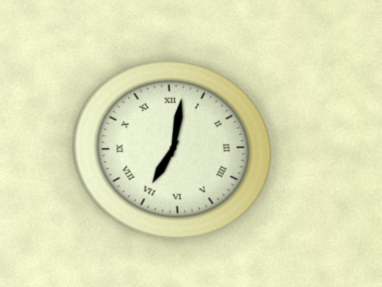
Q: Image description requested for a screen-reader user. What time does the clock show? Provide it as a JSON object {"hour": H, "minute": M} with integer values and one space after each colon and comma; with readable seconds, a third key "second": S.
{"hour": 7, "minute": 2}
